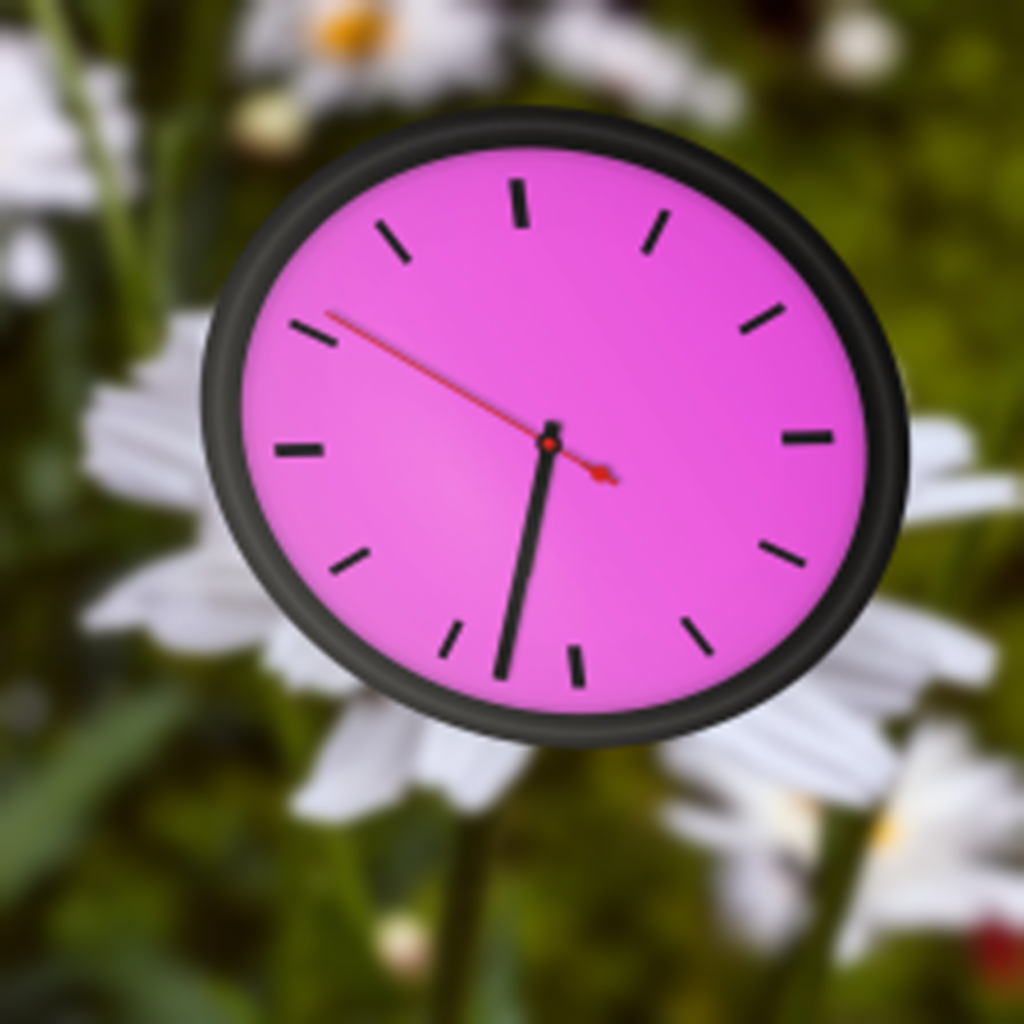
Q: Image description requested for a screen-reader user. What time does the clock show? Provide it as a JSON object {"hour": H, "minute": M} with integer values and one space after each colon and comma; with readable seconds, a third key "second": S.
{"hour": 6, "minute": 32, "second": 51}
